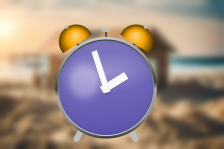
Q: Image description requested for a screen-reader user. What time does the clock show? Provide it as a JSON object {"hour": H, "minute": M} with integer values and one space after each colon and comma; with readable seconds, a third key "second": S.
{"hour": 1, "minute": 57}
